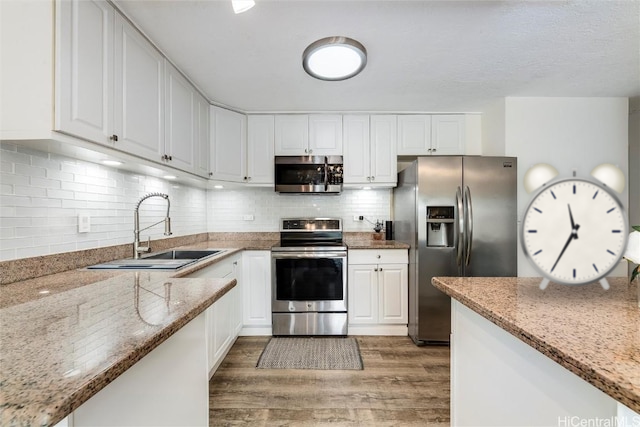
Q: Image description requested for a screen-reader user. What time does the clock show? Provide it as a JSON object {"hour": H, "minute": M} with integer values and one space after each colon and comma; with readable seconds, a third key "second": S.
{"hour": 11, "minute": 35}
